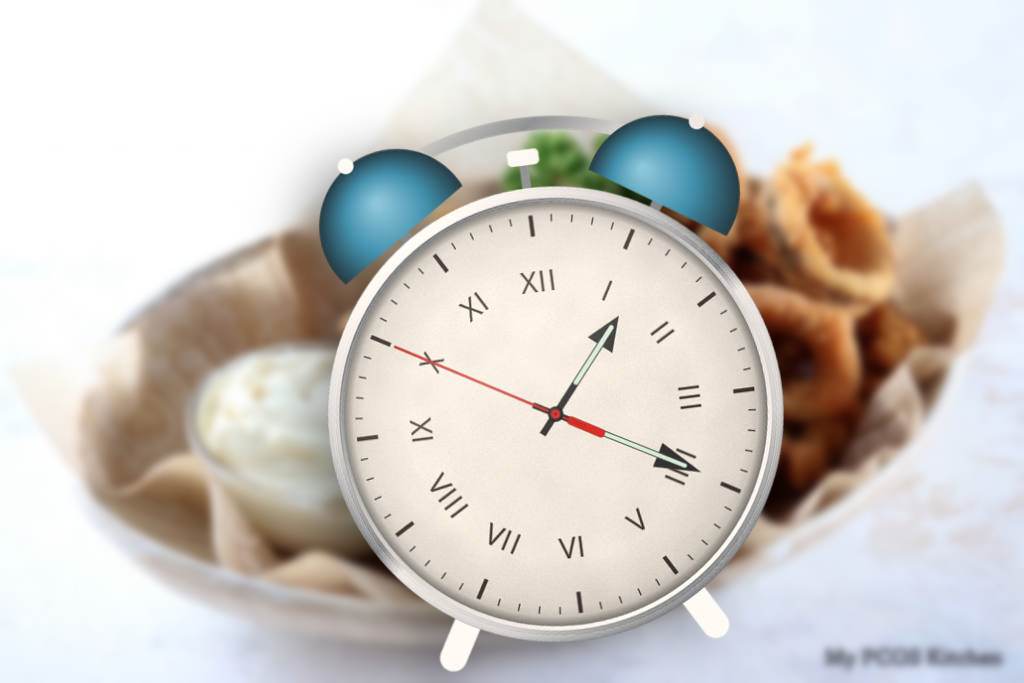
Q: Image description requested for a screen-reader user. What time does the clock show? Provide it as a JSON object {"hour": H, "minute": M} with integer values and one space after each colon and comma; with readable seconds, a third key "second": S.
{"hour": 1, "minute": 19, "second": 50}
